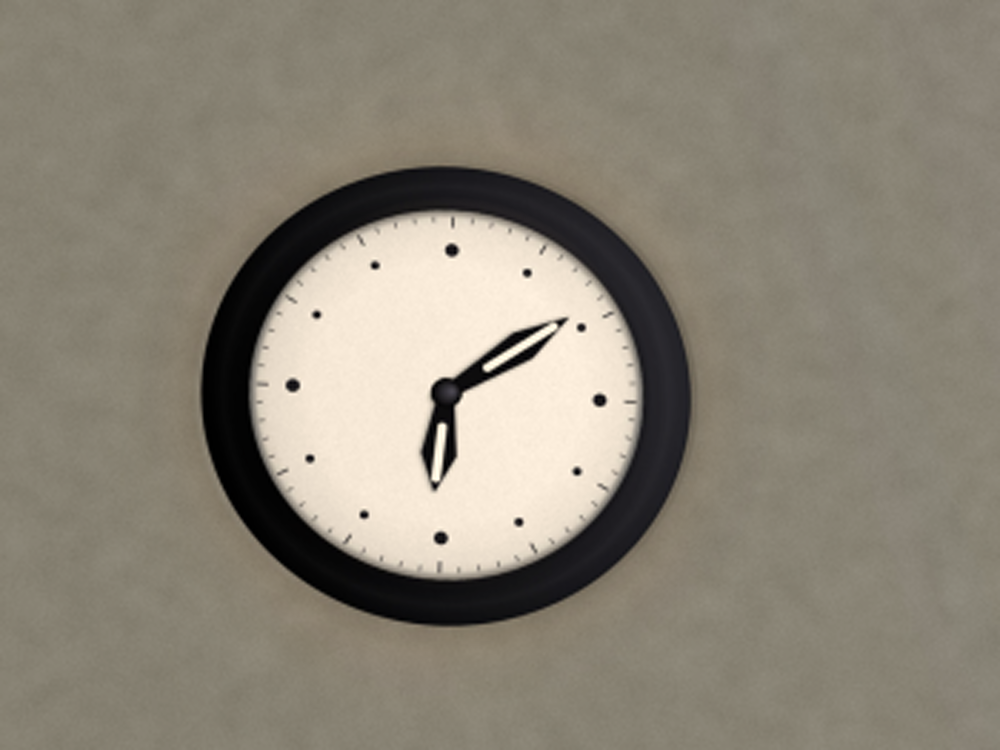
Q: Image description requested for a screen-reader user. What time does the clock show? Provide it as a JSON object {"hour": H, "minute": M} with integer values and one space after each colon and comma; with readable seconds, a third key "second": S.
{"hour": 6, "minute": 9}
